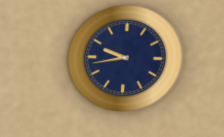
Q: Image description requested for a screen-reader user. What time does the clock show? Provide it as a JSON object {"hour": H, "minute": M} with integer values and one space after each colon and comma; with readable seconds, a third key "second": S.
{"hour": 9, "minute": 43}
